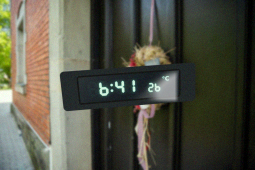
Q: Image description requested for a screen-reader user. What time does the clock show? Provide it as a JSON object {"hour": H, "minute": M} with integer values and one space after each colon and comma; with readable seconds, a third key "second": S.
{"hour": 6, "minute": 41}
